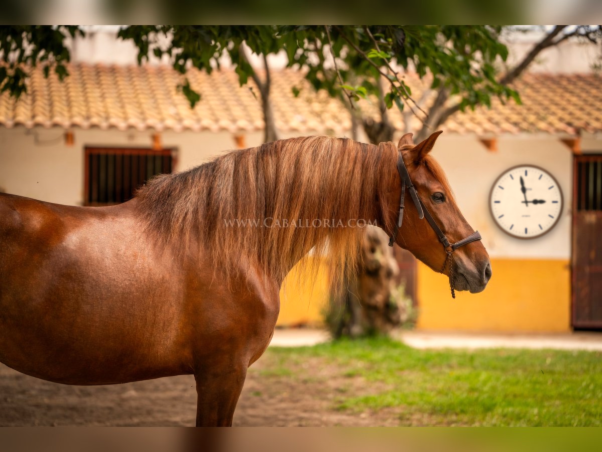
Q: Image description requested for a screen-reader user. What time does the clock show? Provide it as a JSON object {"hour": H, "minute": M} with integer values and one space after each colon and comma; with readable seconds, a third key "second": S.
{"hour": 2, "minute": 58}
